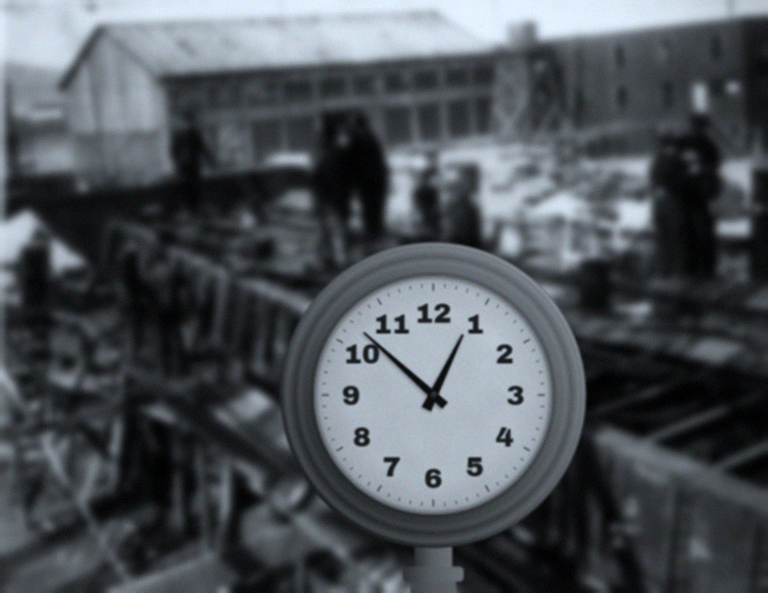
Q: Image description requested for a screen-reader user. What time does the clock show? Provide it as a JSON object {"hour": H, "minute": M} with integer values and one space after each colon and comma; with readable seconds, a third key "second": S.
{"hour": 12, "minute": 52}
